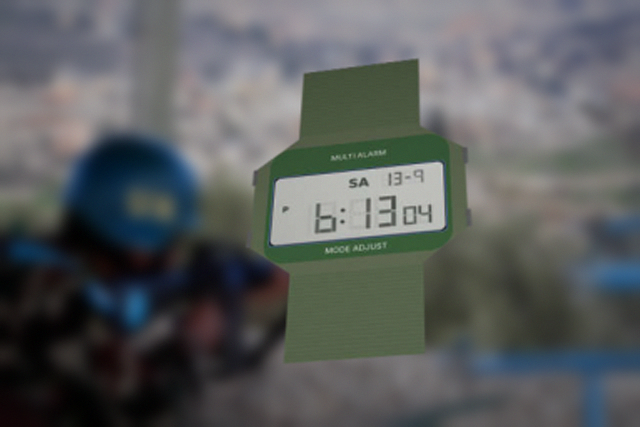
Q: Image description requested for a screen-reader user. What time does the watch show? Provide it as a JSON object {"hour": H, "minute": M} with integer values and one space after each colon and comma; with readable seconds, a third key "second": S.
{"hour": 6, "minute": 13, "second": 4}
